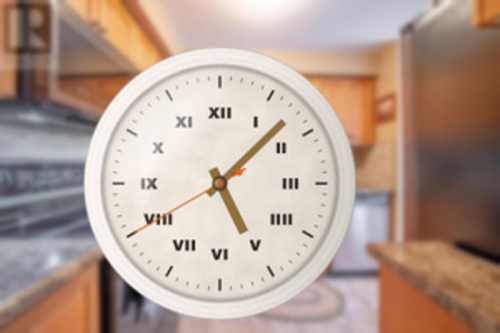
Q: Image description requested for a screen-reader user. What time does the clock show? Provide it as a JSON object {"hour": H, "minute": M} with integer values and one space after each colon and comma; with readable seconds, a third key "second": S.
{"hour": 5, "minute": 7, "second": 40}
